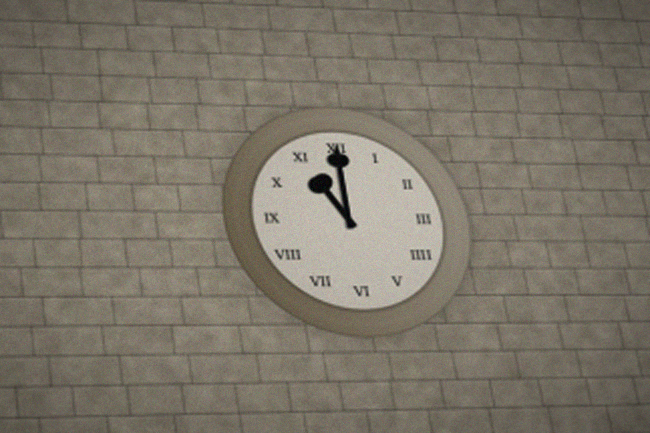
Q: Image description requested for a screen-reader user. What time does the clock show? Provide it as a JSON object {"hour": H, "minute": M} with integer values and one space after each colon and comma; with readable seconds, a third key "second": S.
{"hour": 11, "minute": 0}
